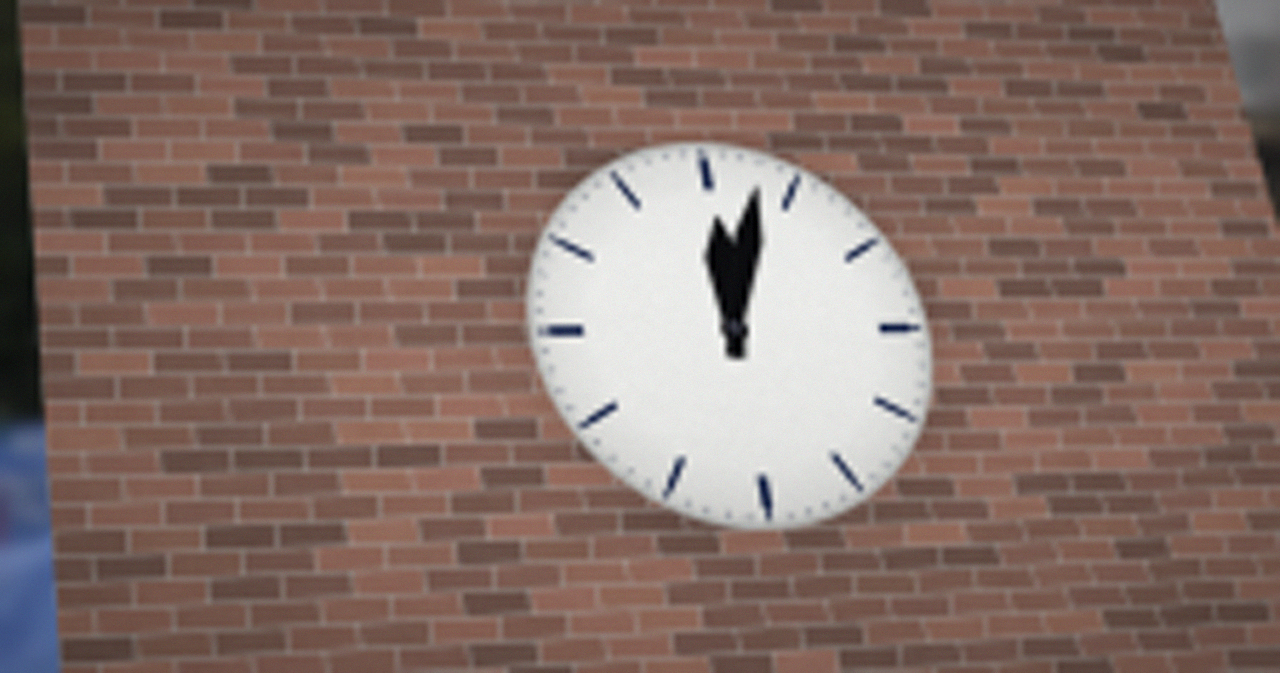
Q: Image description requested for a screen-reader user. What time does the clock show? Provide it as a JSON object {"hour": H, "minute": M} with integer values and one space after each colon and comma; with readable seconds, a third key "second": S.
{"hour": 12, "minute": 3}
